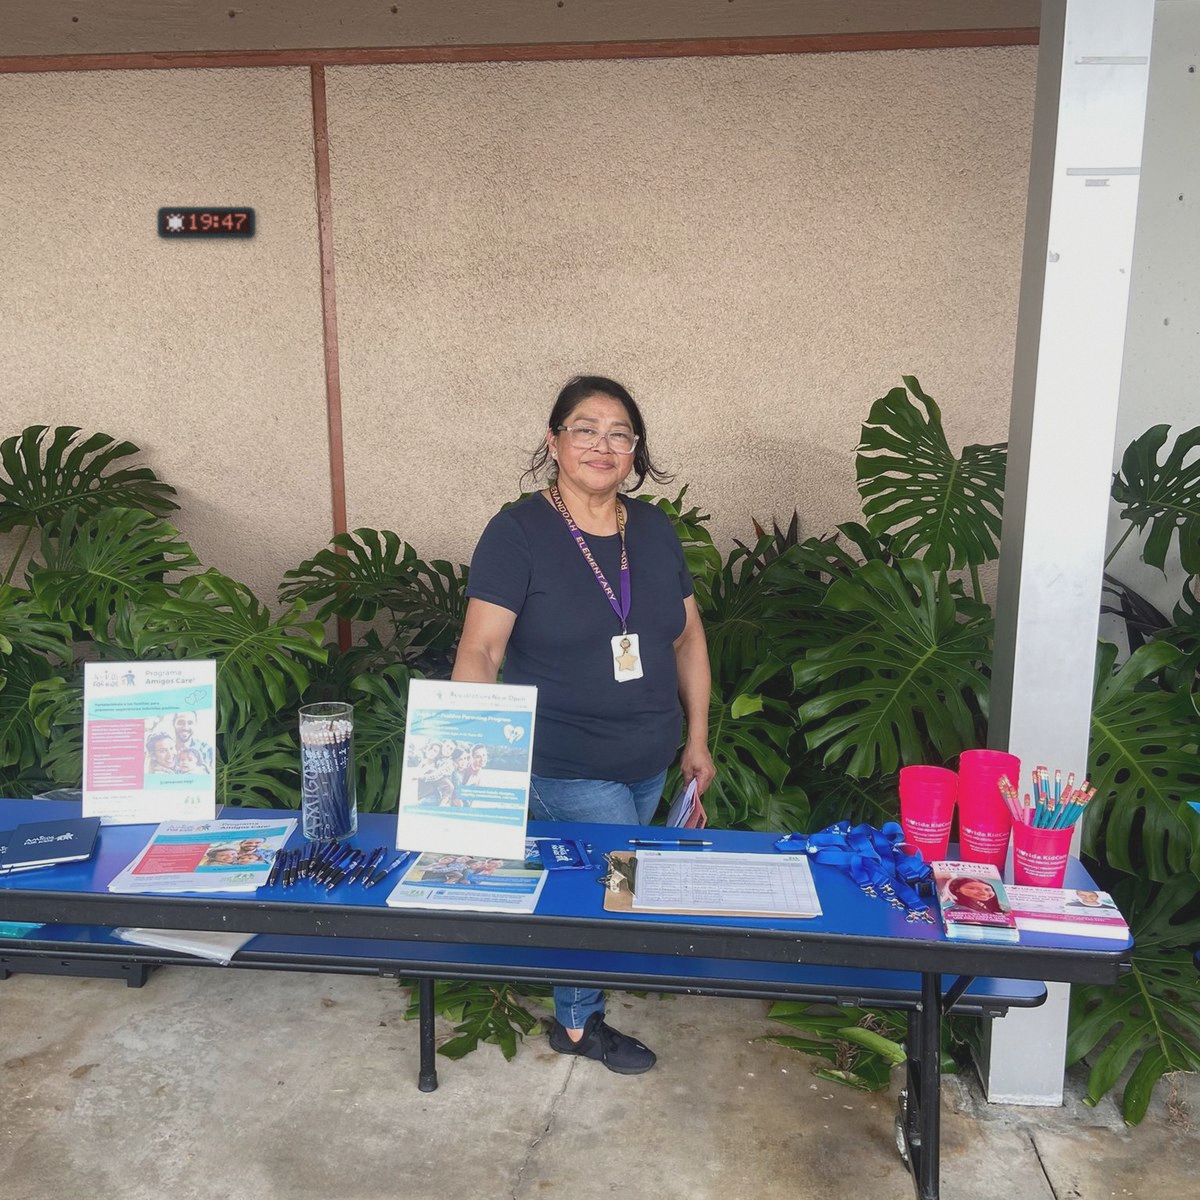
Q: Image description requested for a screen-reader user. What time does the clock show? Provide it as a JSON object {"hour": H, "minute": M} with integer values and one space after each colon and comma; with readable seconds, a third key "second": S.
{"hour": 19, "minute": 47}
